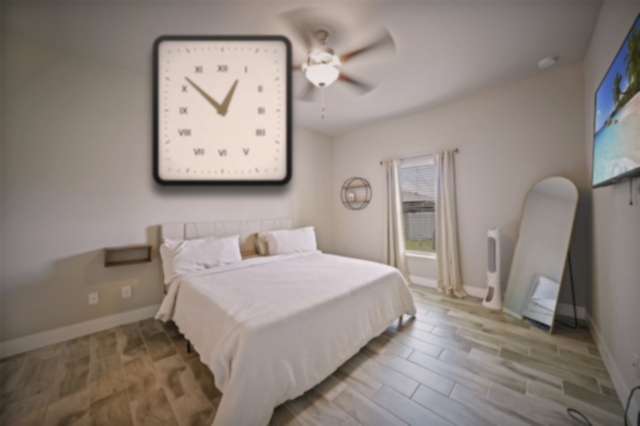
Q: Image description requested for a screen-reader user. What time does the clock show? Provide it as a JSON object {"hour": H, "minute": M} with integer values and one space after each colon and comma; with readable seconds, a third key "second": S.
{"hour": 12, "minute": 52}
